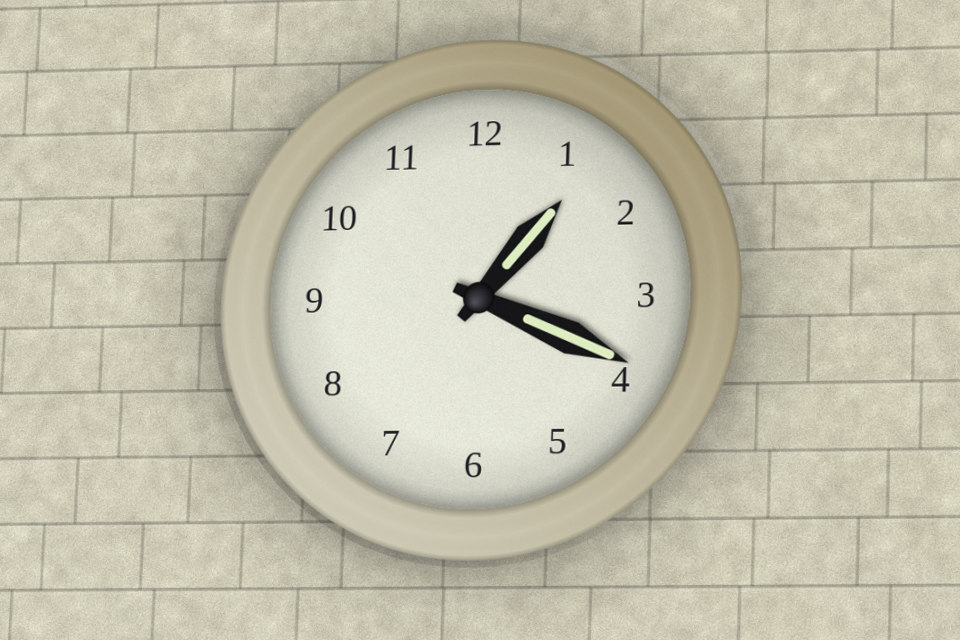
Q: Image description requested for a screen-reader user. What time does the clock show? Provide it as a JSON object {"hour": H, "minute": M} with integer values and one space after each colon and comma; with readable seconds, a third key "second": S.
{"hour": 1, "minute": 19}
